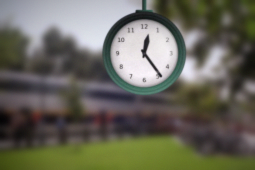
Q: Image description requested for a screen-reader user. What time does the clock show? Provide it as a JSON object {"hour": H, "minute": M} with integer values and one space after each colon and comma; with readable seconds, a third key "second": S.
{"hour": 12, "minute": 24}
